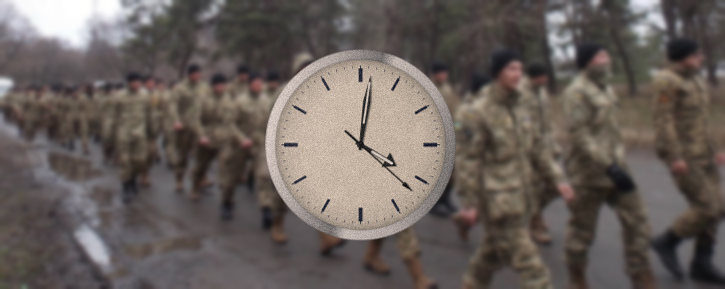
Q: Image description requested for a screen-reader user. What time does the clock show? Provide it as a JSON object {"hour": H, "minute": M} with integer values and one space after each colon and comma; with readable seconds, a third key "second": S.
{"hour": 4, "minute": 1, "second": 22}
